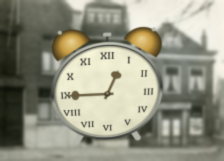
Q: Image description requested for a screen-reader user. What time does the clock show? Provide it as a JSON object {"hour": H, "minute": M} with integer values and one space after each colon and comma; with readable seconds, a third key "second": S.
{"hour": 12, "minute": 45}
